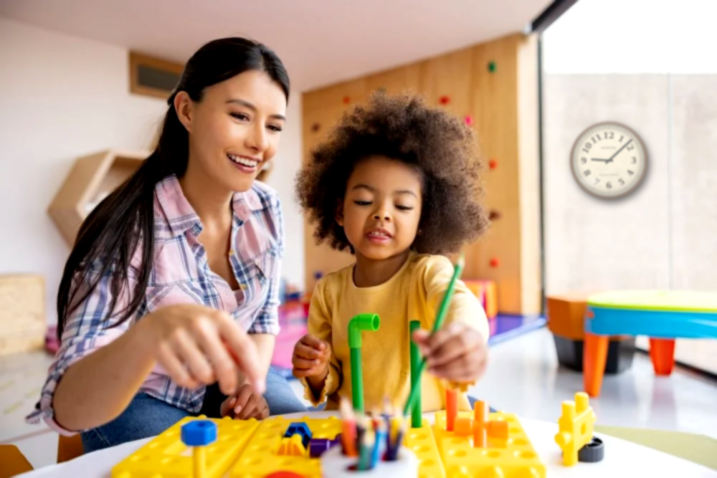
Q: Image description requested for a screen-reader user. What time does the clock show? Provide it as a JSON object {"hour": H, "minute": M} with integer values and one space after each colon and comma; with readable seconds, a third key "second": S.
{"hour": 9, "minute": 8}
